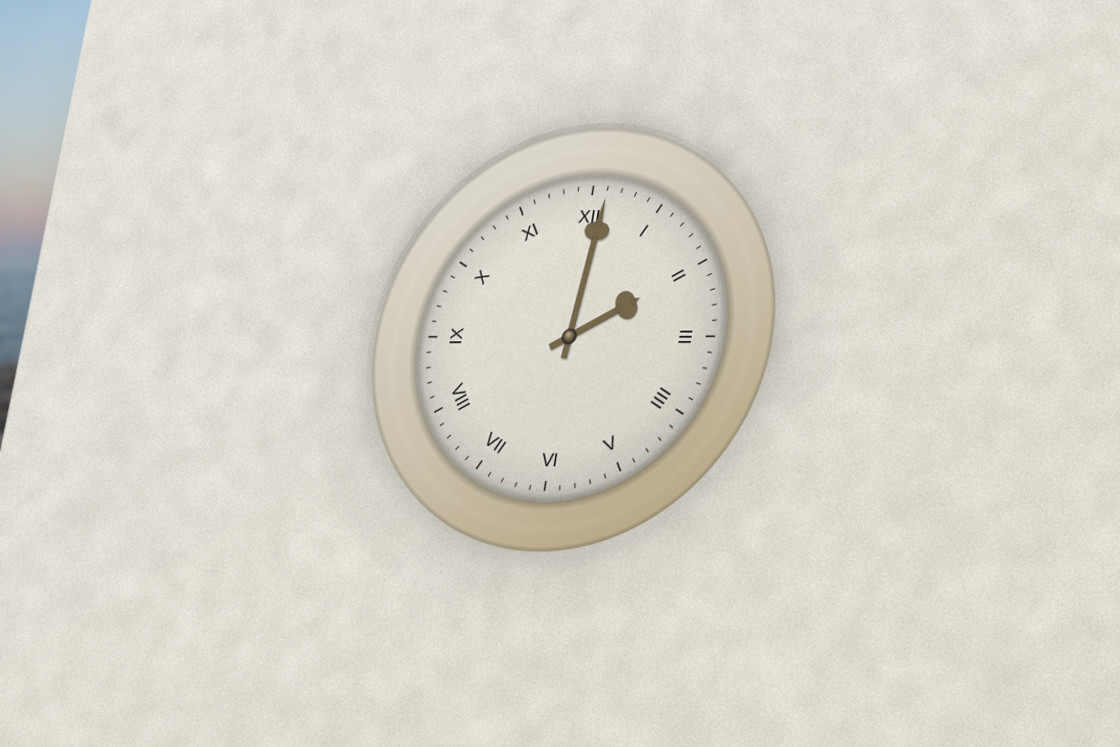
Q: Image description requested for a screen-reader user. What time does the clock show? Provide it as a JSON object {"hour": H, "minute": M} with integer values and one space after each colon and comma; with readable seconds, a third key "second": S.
{"hour": 2, "minute": 1}
